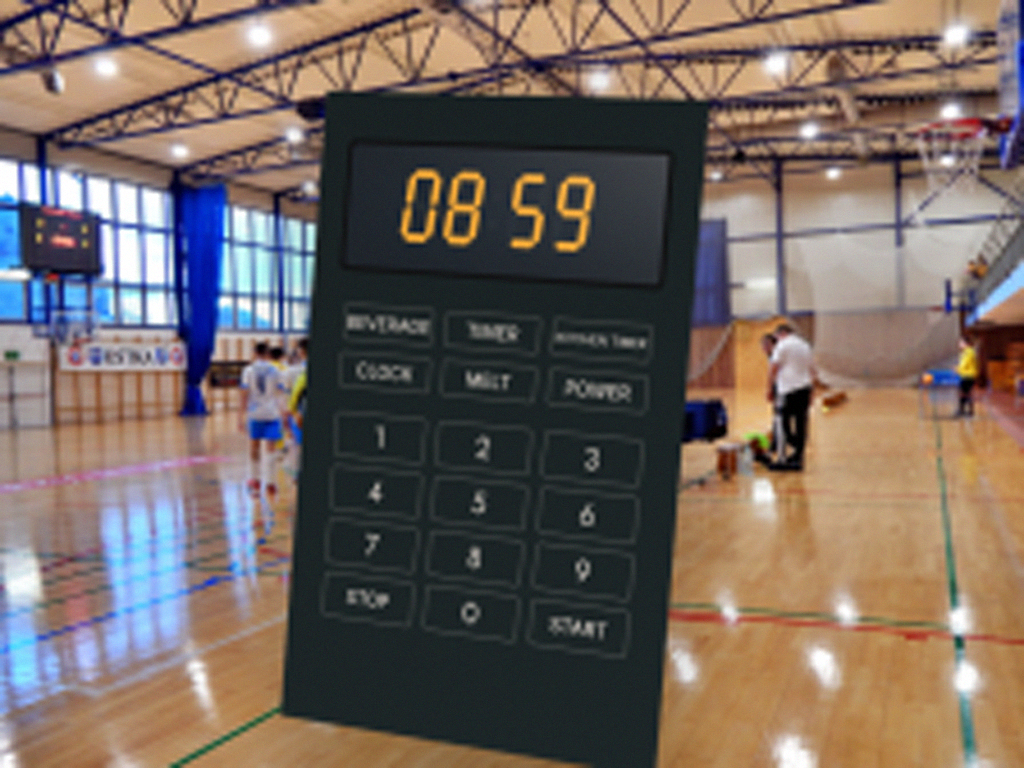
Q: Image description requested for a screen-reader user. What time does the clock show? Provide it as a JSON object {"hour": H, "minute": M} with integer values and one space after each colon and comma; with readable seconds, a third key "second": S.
{"hour": 8, "minute": 59}
